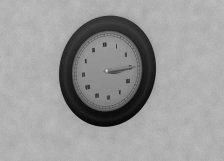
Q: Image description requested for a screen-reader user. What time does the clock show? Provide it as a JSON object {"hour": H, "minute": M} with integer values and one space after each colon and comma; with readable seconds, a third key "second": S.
{"hour": 3, "minute": 15}
